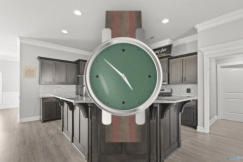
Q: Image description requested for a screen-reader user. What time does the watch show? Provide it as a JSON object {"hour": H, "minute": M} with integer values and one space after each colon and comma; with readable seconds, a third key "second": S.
{"hour": 4, "minute": 52}
